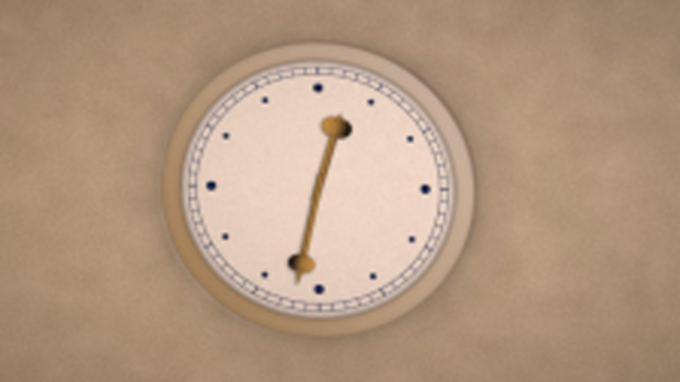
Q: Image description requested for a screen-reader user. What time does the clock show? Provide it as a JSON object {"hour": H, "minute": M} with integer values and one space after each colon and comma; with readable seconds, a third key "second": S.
{"hour": 12, "minute": 32}
